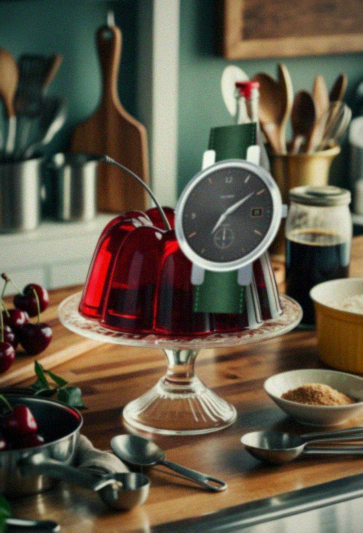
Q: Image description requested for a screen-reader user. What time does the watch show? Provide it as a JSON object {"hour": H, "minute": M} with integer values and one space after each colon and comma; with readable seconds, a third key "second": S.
{"hour": 7, "minute": 9}
